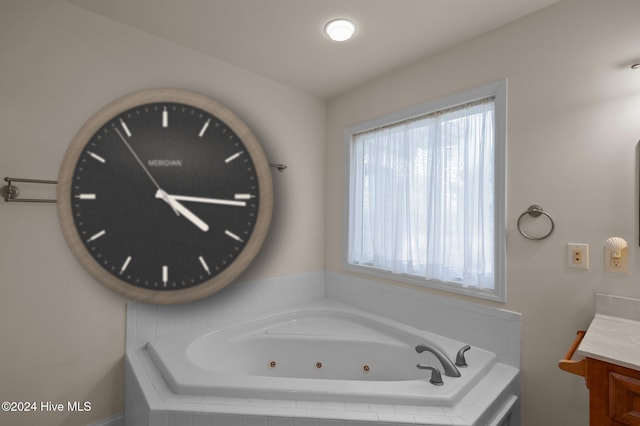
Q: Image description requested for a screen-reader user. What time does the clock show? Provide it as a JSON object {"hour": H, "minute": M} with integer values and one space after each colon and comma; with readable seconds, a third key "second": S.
{"hour": 4, "minute": 15, "second": 54}
